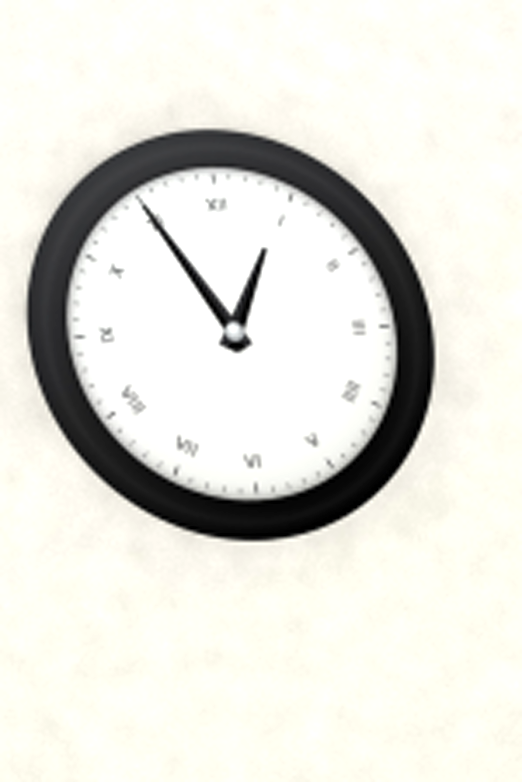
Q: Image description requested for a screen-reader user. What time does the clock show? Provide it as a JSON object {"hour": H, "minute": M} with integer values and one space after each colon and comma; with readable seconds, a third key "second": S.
{"hour": 12, "minute": 55}
